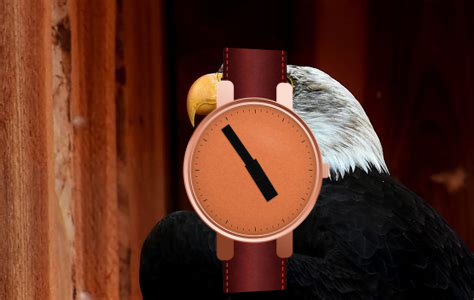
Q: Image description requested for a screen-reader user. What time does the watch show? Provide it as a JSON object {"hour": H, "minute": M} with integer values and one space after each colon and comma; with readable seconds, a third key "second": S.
{"hour": 4, "minute": 54}
